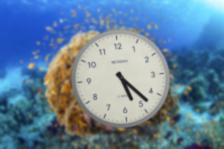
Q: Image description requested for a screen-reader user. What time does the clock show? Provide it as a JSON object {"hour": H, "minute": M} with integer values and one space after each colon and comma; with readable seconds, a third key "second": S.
{"hour": 5, "minute": 23}
